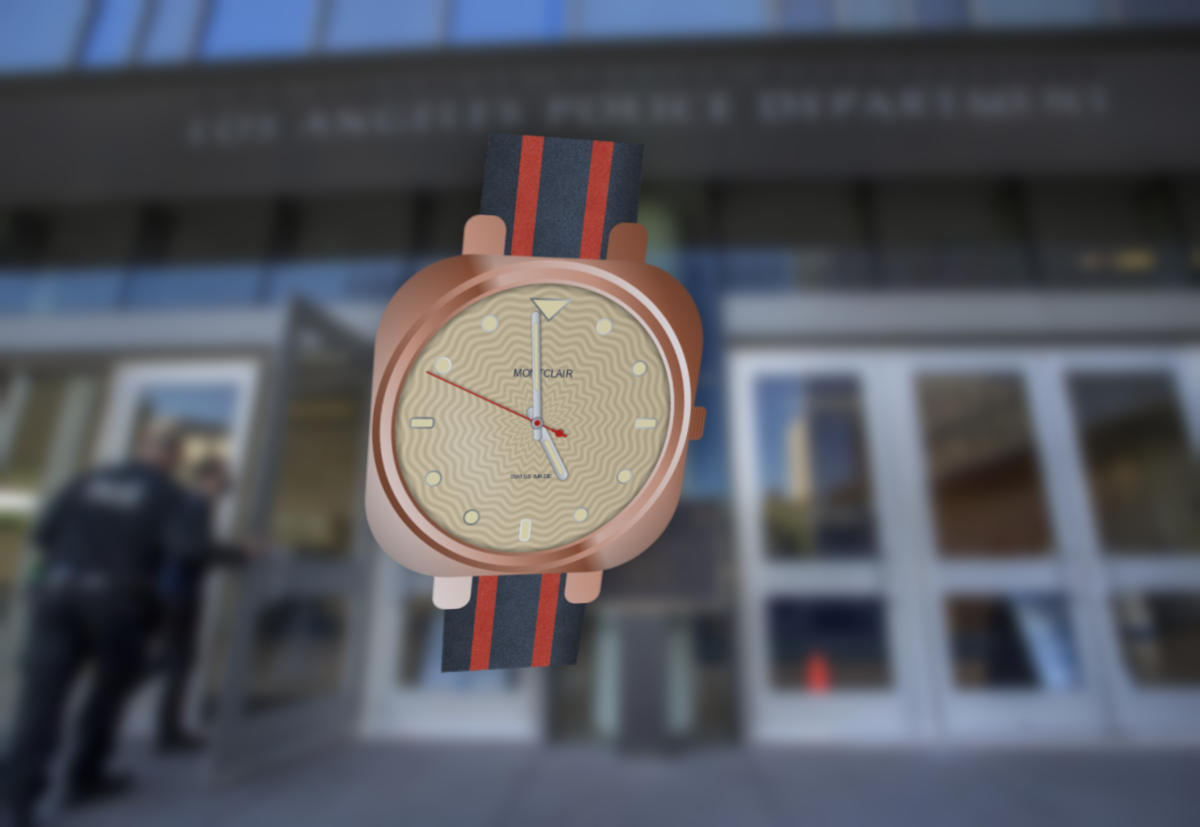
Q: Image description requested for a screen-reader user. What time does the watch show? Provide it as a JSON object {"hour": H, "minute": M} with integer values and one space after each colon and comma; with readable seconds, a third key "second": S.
{"hour": 4, "minute": 58, "second": 49}
